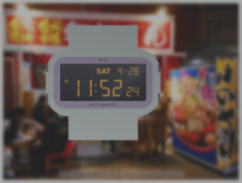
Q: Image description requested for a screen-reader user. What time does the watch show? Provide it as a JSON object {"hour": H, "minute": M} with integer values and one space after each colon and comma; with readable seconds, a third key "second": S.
{"hour": 11, "minute": 52, "second": 24}
